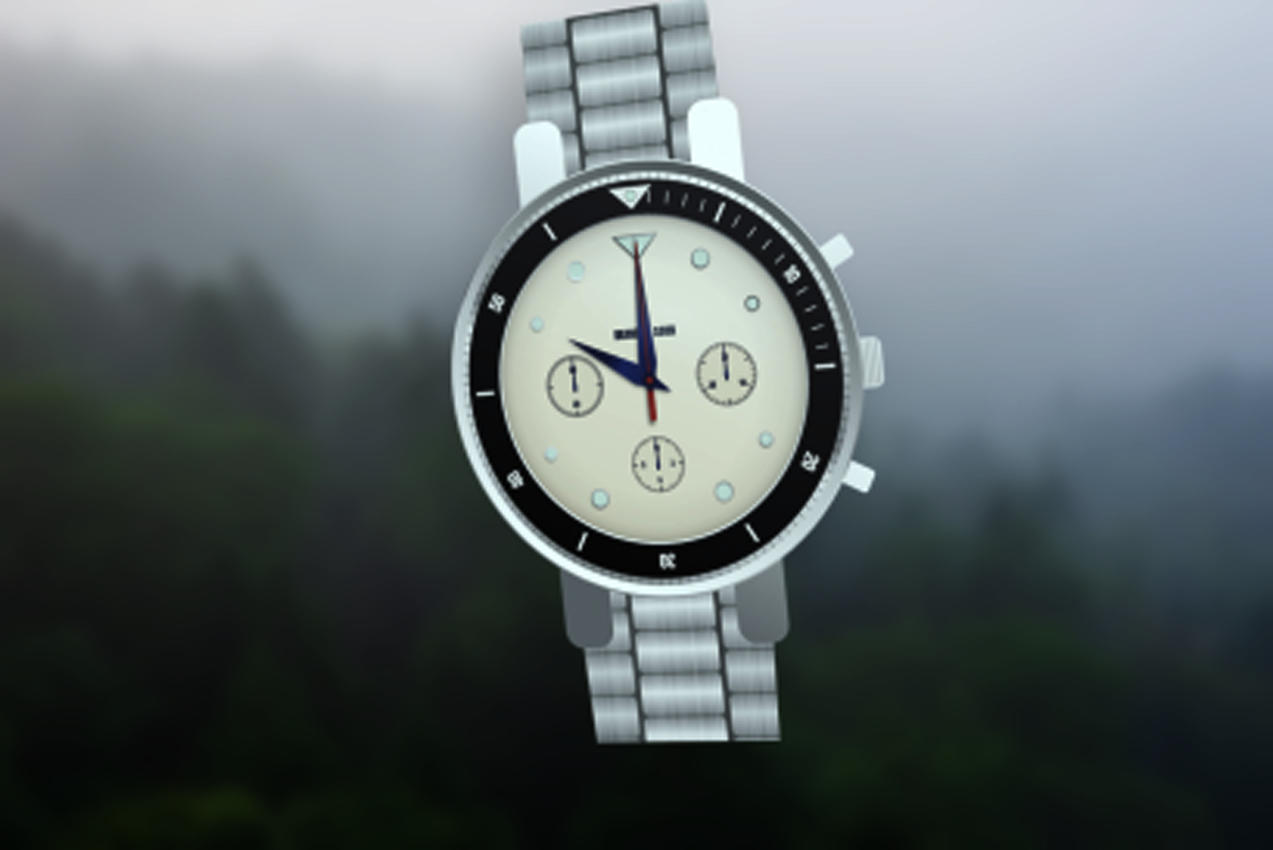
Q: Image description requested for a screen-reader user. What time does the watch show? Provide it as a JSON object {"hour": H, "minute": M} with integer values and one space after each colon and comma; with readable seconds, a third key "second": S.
{"hour": 10, "minute": 0}
